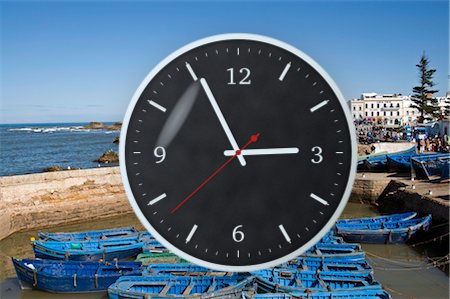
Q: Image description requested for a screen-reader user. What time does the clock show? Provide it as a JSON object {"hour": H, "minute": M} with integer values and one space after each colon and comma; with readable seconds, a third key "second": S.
{"hour": 2, "minute": 55, "second": 38}
